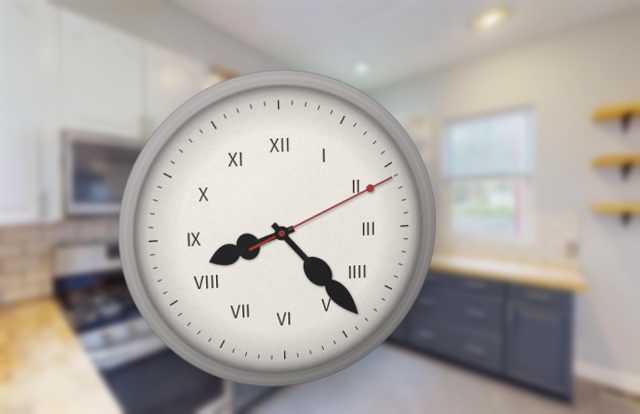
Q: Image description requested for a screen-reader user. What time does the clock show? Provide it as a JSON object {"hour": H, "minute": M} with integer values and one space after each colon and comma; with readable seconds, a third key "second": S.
{"hour": 8, "minute": 23, "second": 11}
